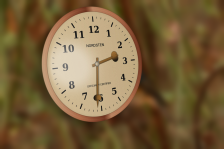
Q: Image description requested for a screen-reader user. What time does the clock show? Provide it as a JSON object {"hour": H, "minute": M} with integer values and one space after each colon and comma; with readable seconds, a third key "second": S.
{"hour": 2, "minute": 31}
